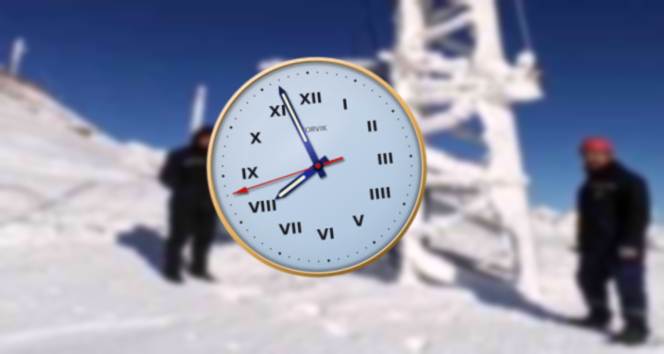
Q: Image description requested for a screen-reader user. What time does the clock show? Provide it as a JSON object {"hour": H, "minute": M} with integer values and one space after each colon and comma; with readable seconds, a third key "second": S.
{"hour": 7, "minute": 56, "second": 43}
